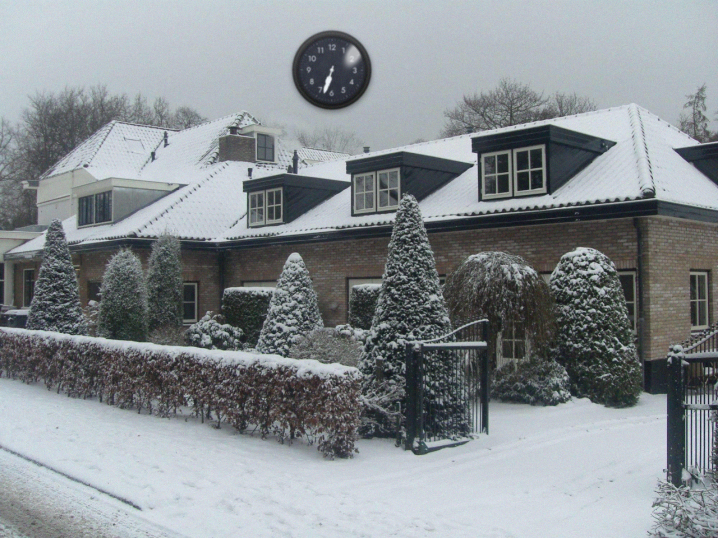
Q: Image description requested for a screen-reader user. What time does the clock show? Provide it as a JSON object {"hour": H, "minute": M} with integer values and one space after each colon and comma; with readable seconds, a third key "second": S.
{"hour": 6, "minute": 33}
